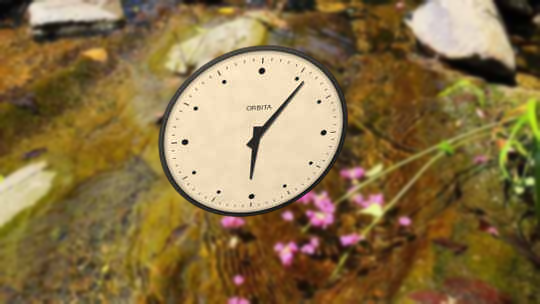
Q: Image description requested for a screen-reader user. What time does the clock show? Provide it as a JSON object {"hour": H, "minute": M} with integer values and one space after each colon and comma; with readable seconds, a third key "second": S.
{"hour": 6, "minute": 6}
